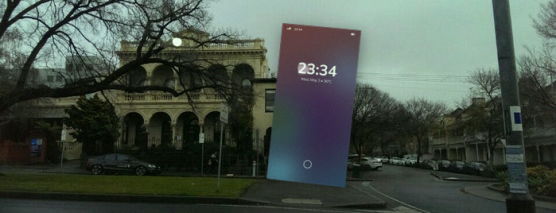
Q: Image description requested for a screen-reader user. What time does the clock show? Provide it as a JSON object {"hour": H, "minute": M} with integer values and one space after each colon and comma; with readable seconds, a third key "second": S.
{"hour": 23, "minute": 34}
